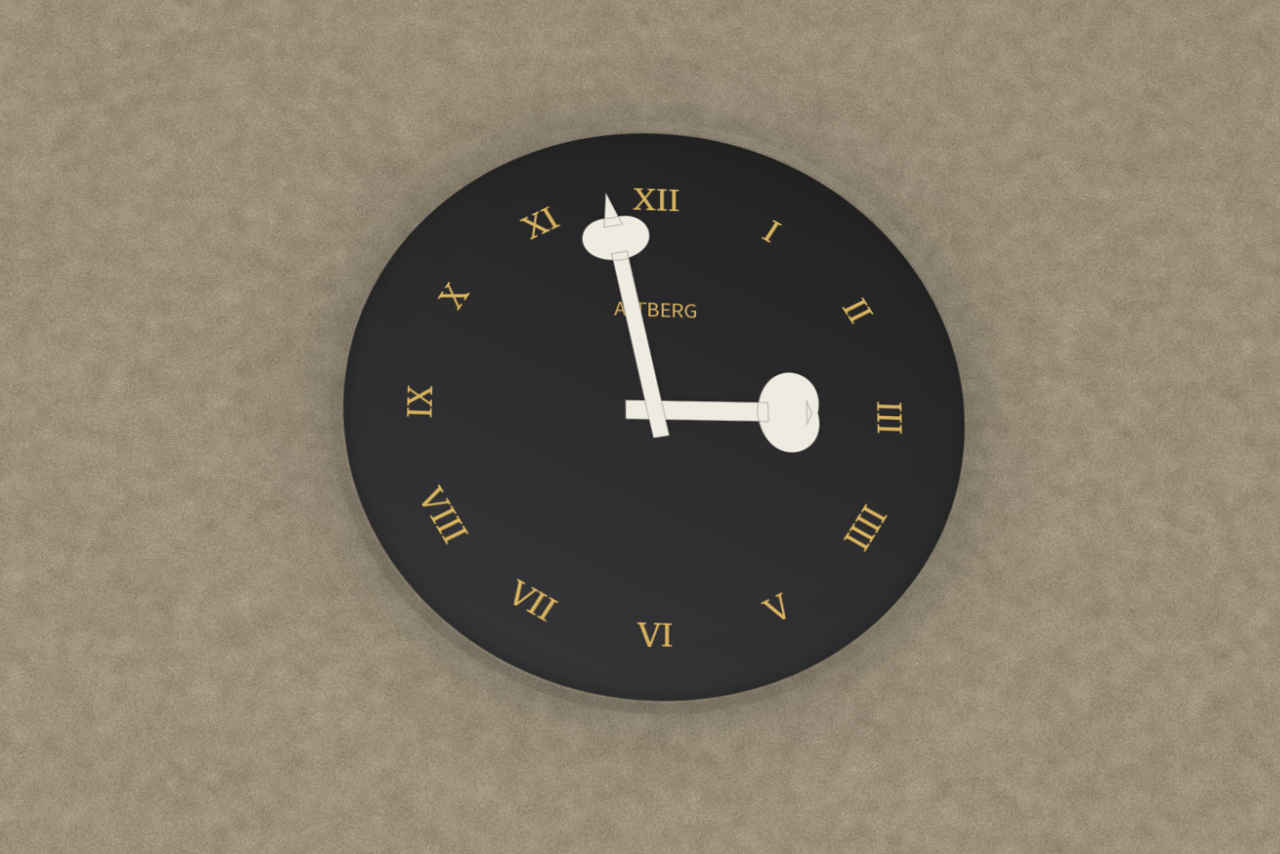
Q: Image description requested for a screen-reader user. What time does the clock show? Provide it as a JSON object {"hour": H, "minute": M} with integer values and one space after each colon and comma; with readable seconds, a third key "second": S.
{"hour": 2, "minute": 58}
